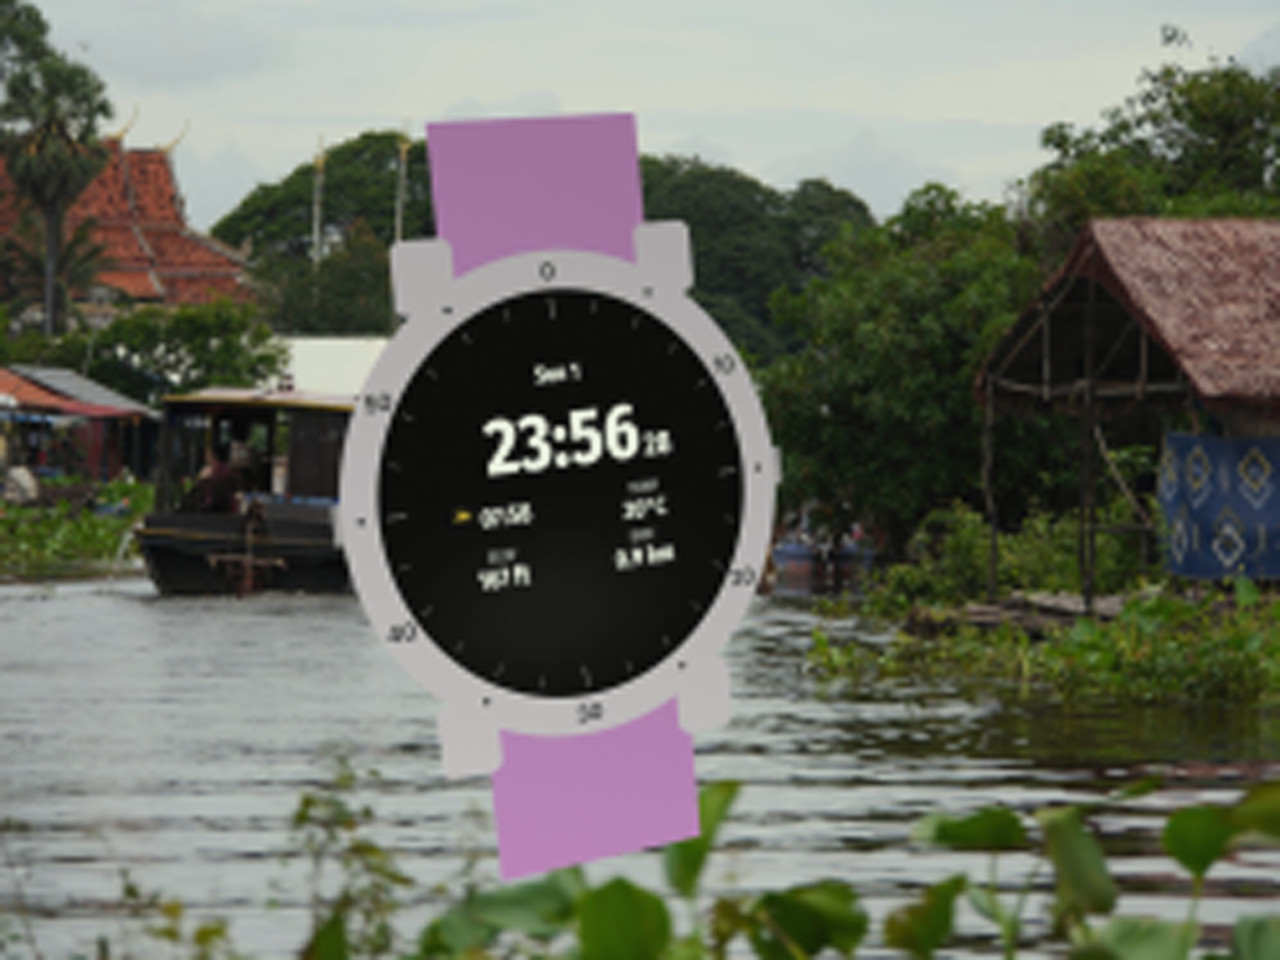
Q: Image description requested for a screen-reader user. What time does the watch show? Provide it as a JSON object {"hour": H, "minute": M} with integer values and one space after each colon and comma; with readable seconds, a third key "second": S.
{"hour": 23, "minute": 56}
